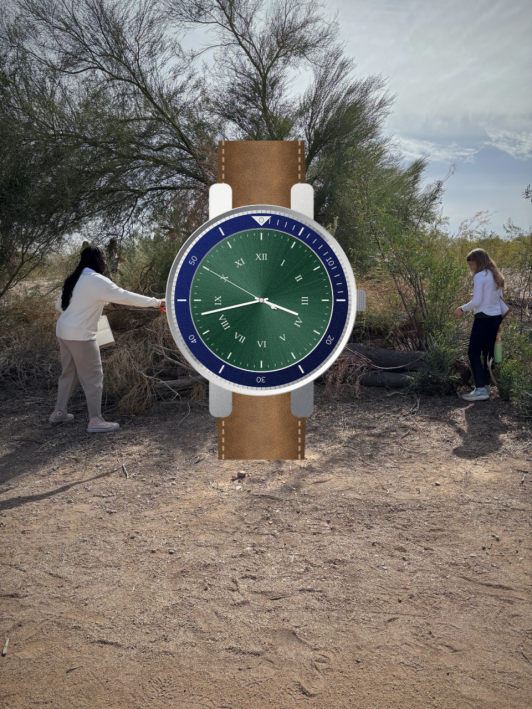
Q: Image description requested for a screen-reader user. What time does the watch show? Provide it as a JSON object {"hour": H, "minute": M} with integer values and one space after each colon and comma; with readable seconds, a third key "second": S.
{"hour": 3, "minute": 42, "second": 50}
